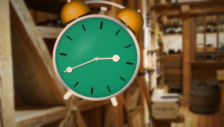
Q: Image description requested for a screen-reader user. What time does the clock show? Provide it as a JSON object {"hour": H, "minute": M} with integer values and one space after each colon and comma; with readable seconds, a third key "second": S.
{"hour": 2, "minute": 40}
